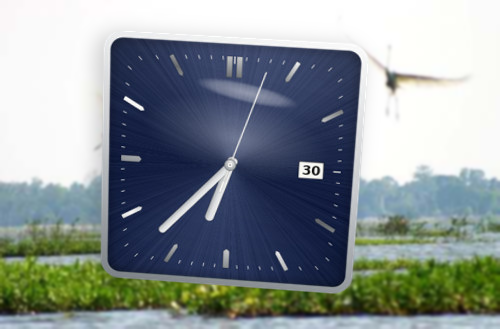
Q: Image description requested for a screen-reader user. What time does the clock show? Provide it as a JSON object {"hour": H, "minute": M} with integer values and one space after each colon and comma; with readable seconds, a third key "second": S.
{"hour": 6, "minute": 37, "second": 3}
